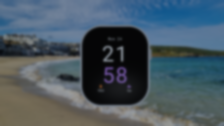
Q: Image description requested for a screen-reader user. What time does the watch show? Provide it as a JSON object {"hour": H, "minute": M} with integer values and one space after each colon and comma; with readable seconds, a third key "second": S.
{"hour": 21, "minute": 58}
